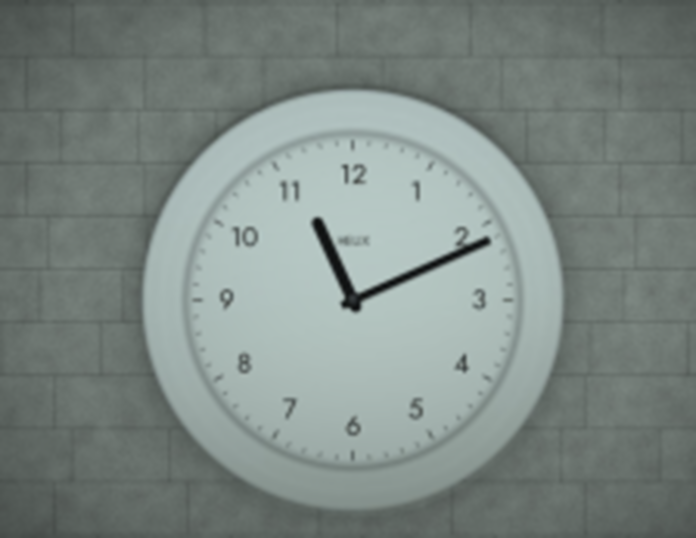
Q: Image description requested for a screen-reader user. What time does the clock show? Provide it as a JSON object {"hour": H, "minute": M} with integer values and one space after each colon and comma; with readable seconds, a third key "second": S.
{"hour": 11, "minute": 11}
